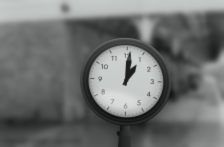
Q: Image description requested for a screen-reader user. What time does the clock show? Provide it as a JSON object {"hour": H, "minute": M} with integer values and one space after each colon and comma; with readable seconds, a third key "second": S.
{"hour": 1, "minute": 1}
